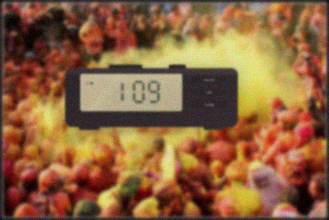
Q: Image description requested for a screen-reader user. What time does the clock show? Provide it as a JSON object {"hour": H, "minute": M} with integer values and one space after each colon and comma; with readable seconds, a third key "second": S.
{"hour": 1, "minute": 9}
